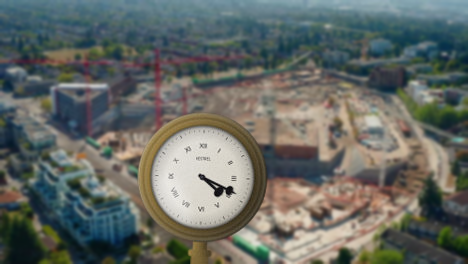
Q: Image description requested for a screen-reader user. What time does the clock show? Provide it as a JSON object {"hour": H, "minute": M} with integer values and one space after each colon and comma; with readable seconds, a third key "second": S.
{"hour": 4, "minute": 19}
